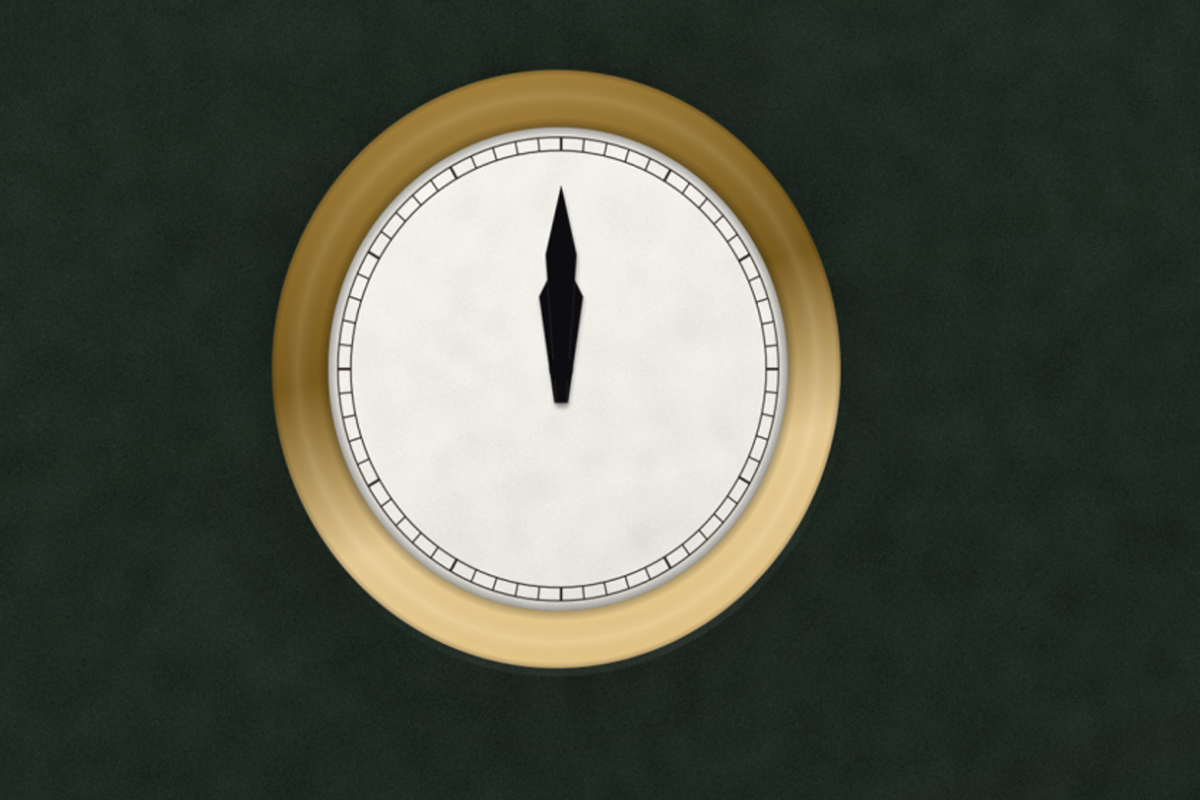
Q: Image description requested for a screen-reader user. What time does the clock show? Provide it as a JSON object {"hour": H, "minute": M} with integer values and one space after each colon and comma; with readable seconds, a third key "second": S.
{"hour": 12, "minute": 0}
